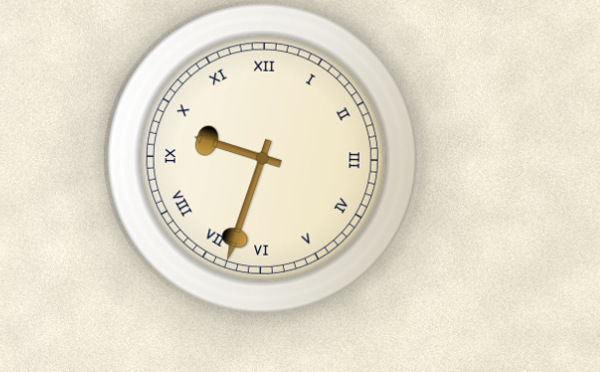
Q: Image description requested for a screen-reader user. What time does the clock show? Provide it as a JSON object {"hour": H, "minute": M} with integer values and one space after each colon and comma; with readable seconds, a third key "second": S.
{"hour": 9, "minute": 33}
